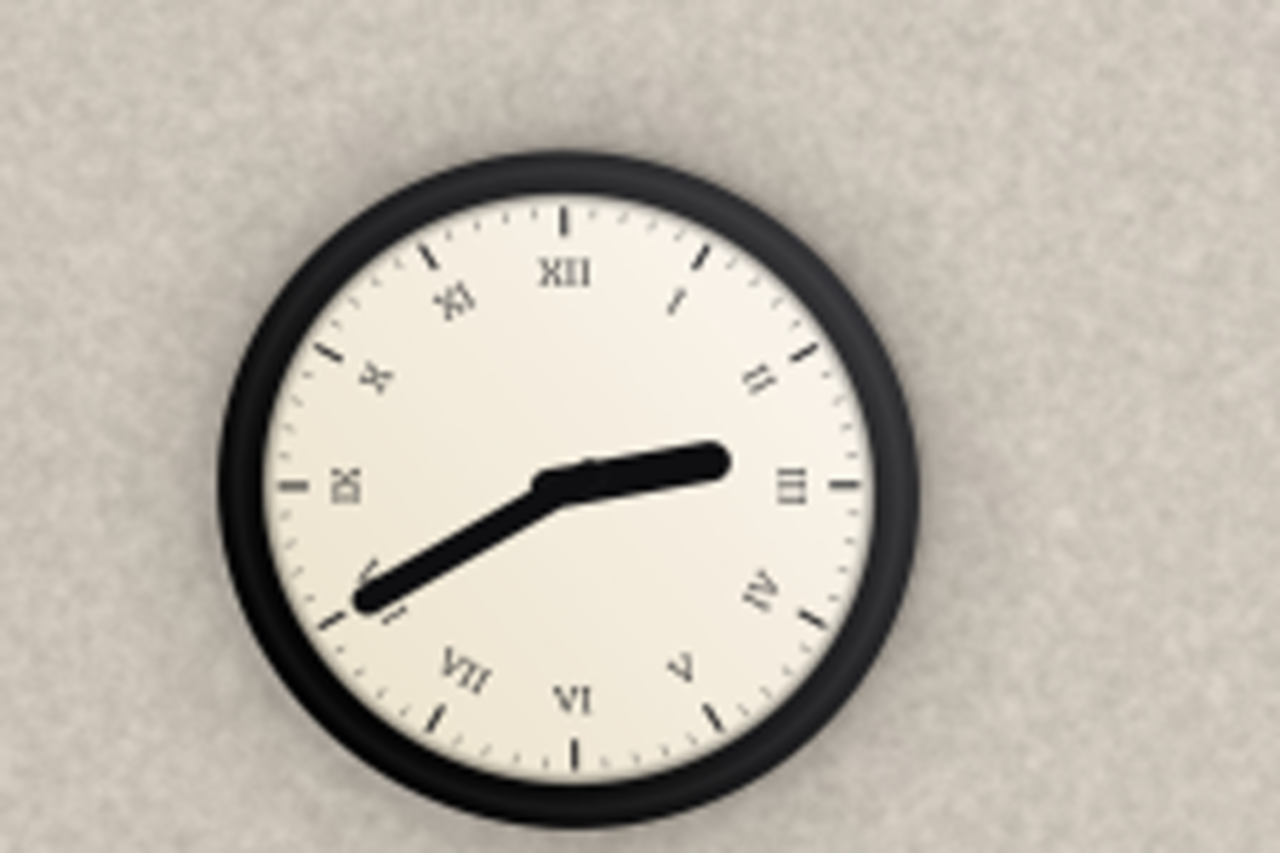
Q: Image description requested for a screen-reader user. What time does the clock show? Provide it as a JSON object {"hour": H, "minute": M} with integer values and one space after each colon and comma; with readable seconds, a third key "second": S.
{"hour": 2, "minute": 40}
